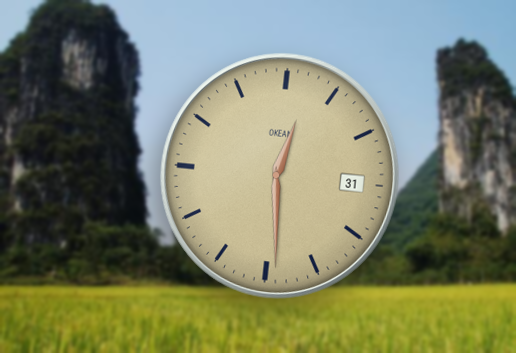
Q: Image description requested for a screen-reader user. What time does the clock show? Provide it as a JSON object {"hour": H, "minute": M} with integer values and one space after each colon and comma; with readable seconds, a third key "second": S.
{"hour": 12, "minute": 29}
